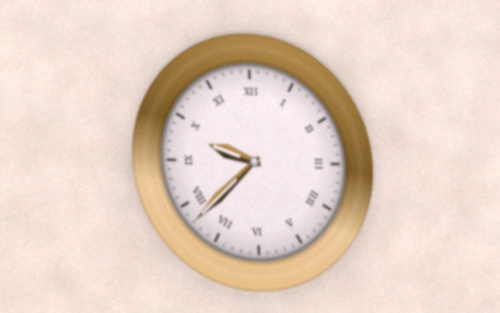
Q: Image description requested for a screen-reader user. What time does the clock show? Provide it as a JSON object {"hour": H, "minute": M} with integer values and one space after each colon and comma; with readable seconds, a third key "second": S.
{"hour": 9, "minute": 38}
